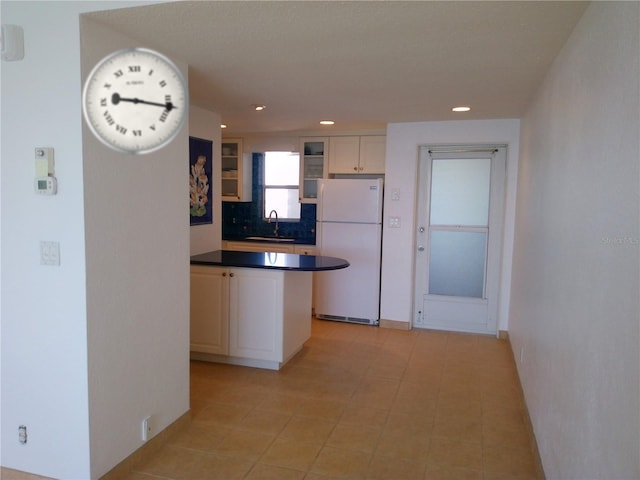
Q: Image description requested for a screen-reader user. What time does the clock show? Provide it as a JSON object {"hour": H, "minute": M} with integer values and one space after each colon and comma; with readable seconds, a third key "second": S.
{"hour": 9, "minute": 17}
